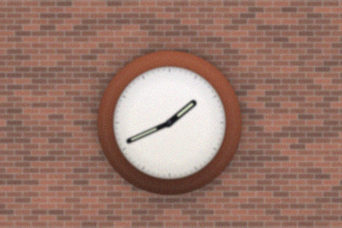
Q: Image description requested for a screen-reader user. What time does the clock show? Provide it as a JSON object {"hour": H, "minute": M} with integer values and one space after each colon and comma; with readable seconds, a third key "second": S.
{"hour": 1, "minute": 41}
